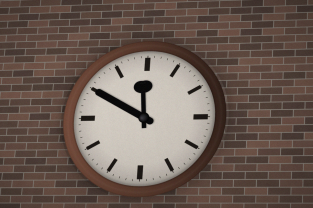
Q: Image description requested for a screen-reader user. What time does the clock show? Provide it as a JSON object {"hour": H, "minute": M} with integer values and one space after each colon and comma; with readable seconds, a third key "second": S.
{"hour": 11, "minute": 50}
